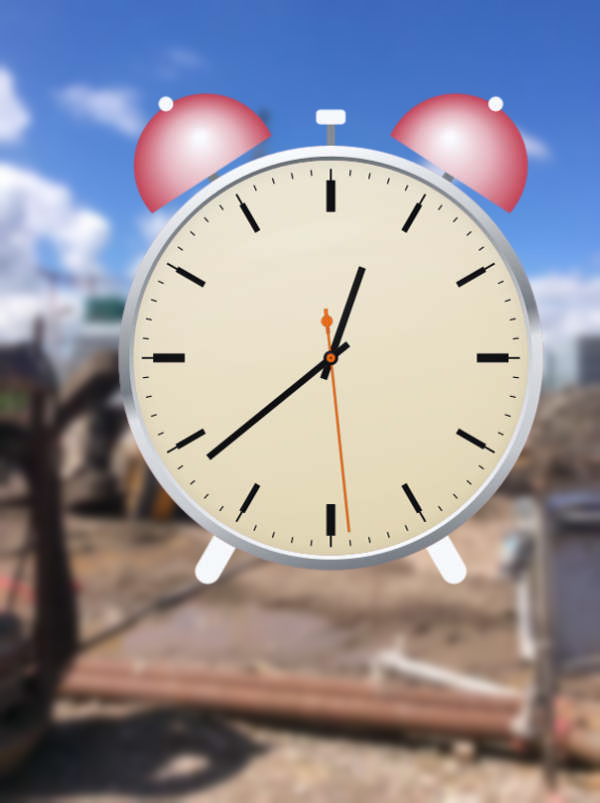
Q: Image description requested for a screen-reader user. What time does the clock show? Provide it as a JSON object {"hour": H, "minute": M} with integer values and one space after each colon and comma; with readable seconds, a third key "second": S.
{"hour": 12, "minute": 38, "second": 29}
